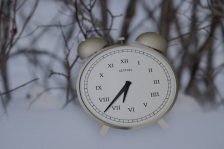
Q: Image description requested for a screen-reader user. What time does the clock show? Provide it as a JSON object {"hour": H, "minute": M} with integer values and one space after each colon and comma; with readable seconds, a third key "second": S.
{"hour": 6, "minute": 37}
